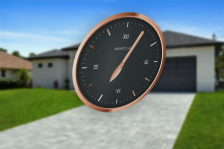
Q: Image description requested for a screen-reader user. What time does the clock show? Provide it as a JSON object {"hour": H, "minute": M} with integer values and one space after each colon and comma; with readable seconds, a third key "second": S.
{"hour": 7, "minute": 5}
